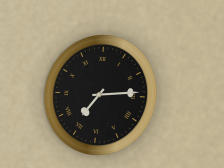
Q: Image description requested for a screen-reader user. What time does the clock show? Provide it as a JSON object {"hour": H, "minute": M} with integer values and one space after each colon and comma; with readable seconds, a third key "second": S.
{"hour": 7, "minute": 14}
